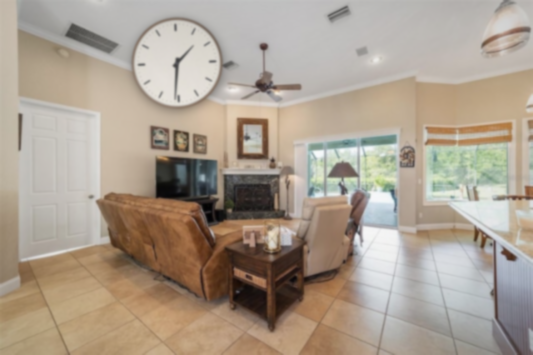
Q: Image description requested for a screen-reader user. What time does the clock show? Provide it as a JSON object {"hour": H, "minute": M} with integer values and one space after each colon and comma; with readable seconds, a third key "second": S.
{"hour": 1, "minute": 31}
